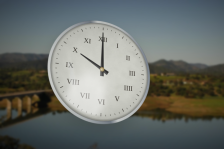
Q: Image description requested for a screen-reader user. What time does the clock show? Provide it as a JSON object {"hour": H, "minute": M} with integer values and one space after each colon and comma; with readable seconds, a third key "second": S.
{"hour": 10, "minute": 0}
